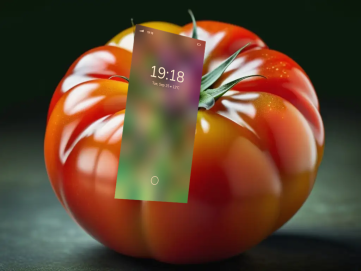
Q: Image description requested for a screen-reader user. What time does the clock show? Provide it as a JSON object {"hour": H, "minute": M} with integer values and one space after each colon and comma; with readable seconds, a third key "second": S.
{"hour": 19, "minute": 18}
